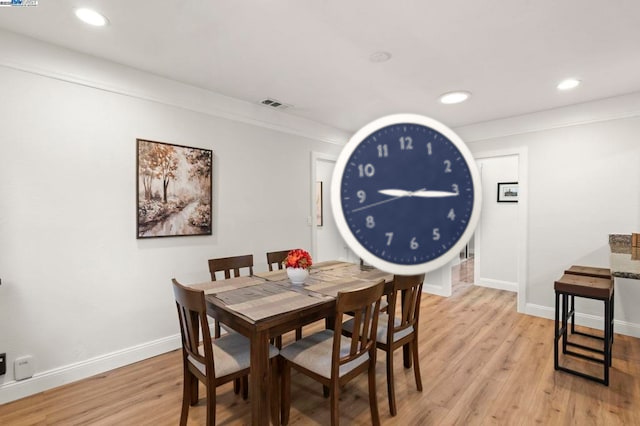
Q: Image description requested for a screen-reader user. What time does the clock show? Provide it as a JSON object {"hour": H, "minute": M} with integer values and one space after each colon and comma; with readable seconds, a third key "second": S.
{"hour": 9, "minute": 15, "second": 43}
